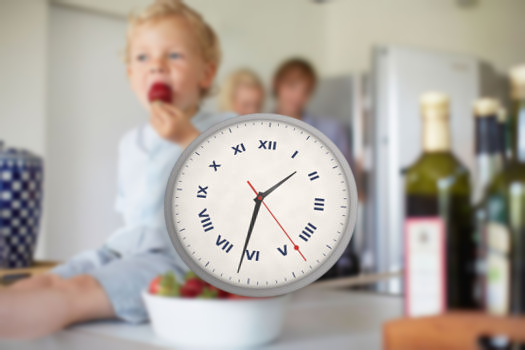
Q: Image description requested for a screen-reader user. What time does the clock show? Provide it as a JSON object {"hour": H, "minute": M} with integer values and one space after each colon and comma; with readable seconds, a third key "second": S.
{"hour": 1, "minute": 31, "second": 23}
